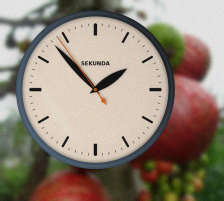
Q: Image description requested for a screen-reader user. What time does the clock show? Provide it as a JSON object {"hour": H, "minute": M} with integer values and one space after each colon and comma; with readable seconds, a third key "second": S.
{"hour": 1, "minute": 52, "second": 54}
